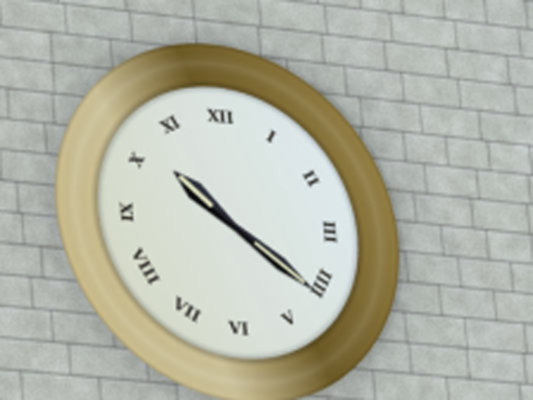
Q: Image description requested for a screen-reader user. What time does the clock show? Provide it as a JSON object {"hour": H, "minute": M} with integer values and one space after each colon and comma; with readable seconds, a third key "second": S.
{"hour": 10, "minute": 21}
